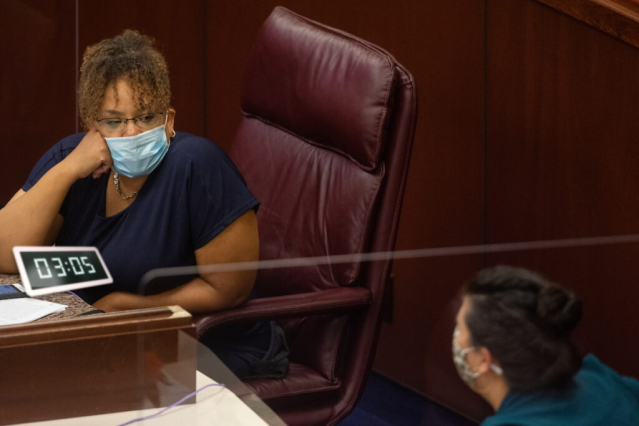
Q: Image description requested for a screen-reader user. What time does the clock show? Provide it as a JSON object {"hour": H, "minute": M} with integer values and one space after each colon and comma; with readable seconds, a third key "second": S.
{"hour": 3, "minute": 5}
